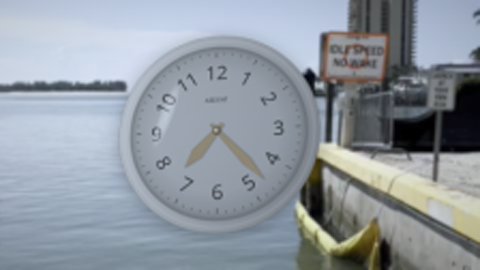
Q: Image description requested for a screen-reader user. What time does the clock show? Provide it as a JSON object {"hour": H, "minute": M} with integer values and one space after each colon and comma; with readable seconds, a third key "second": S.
{"hour": 7, "minute": 23}
